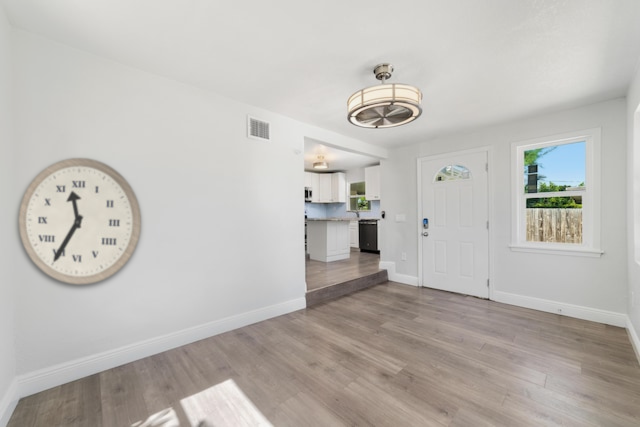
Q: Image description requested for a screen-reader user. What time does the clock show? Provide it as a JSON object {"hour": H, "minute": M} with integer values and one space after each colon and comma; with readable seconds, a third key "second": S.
{"hour": 11, "minute": 35}
